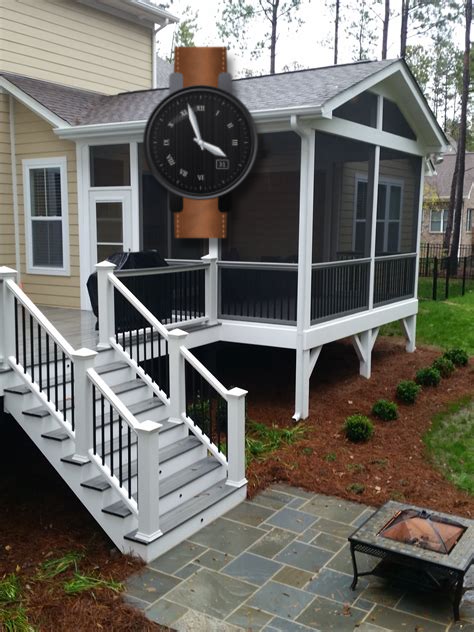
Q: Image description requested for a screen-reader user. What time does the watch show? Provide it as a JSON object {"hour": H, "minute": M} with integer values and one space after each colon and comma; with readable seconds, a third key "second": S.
{"hour": 3, "minute": 57}
